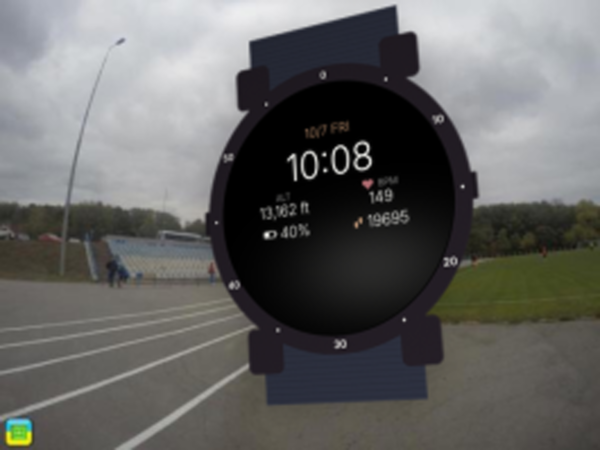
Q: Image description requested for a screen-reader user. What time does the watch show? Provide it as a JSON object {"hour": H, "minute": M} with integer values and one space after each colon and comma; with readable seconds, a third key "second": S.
{"hour": 10, "minute": 8}
